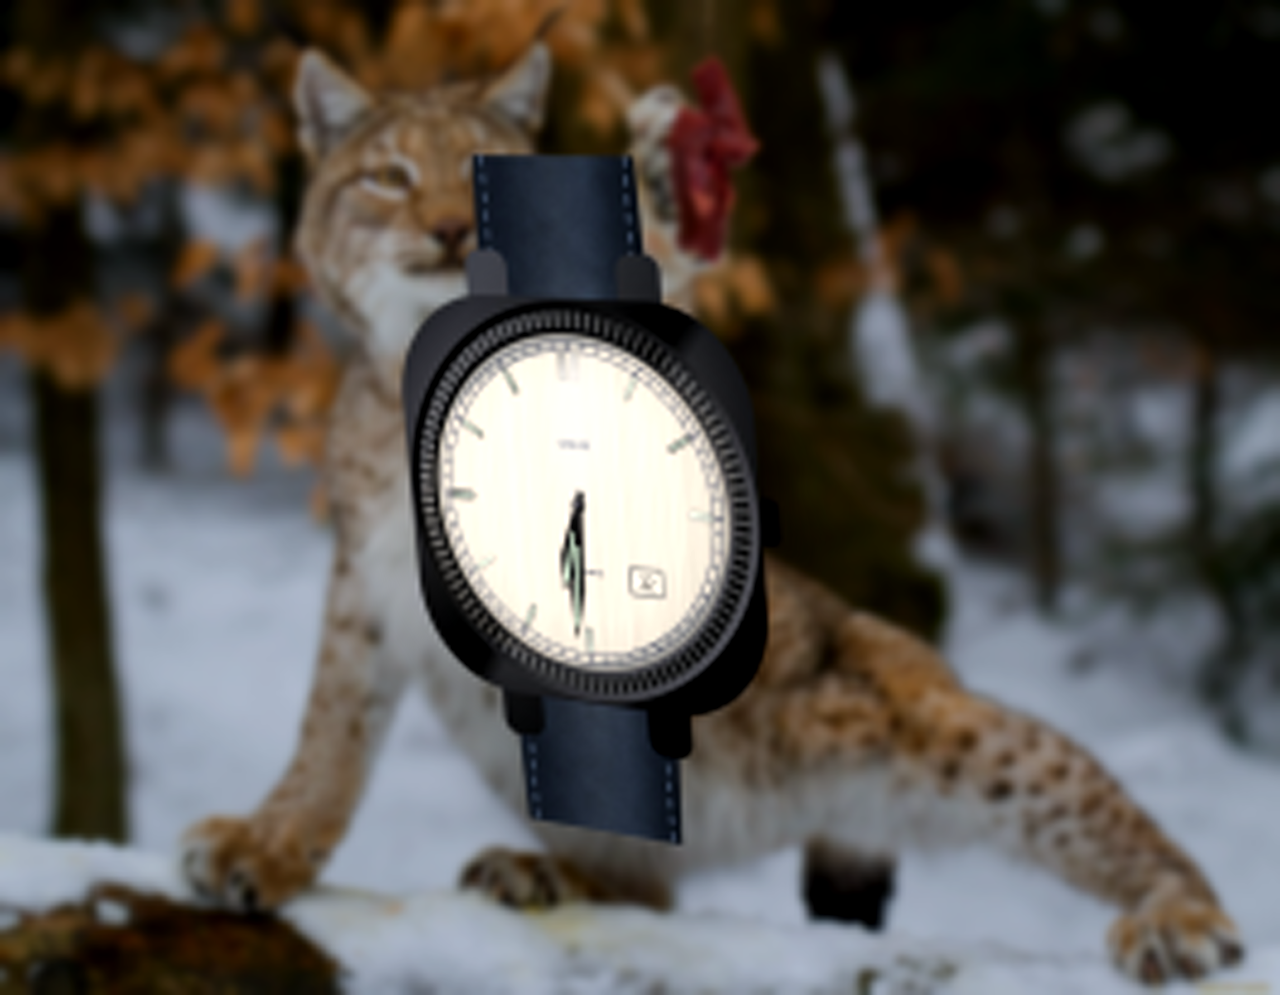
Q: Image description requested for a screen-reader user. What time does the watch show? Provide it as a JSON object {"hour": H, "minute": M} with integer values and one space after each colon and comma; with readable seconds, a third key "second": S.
{"hour": 6, "minute": 31}
